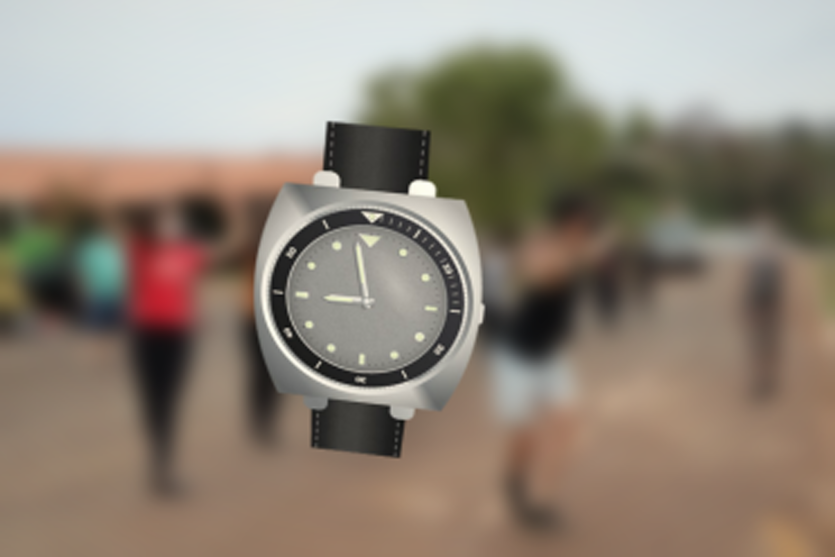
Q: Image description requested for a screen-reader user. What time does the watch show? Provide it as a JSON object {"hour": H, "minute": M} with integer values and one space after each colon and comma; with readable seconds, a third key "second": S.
{"hour": 8, "minute": 58}
